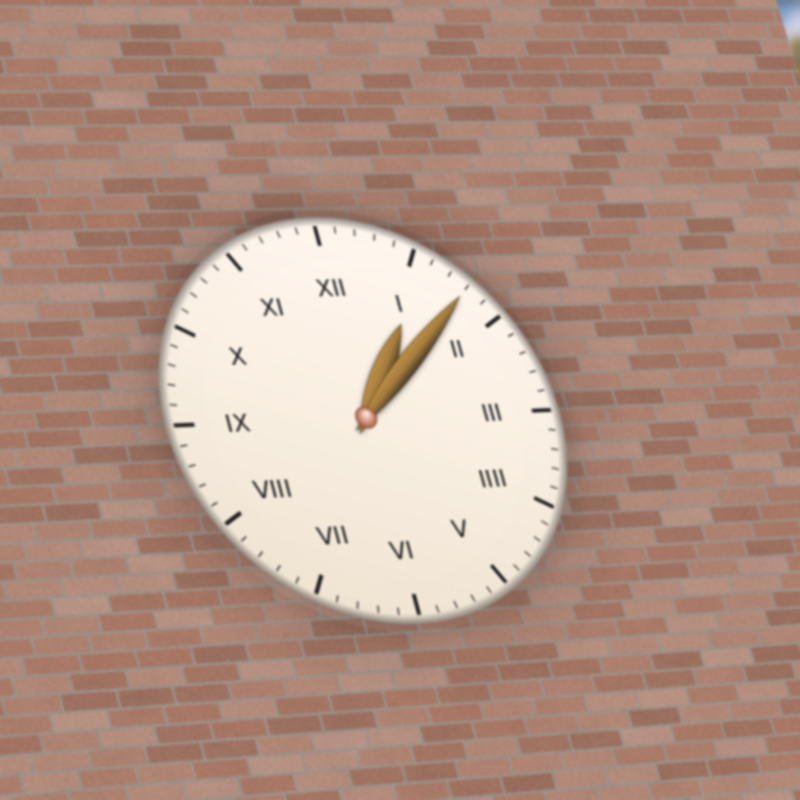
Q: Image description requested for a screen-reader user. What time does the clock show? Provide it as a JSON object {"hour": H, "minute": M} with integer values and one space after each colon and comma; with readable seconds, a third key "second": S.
{"hour": 1, "minute": 8}
